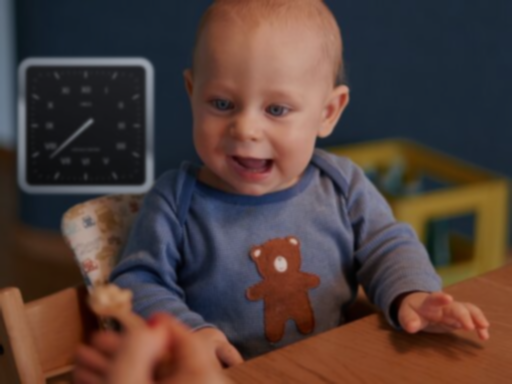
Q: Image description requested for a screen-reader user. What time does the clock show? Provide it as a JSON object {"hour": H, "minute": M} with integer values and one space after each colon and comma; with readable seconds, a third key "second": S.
{"hour": 7, "minute": 38}
